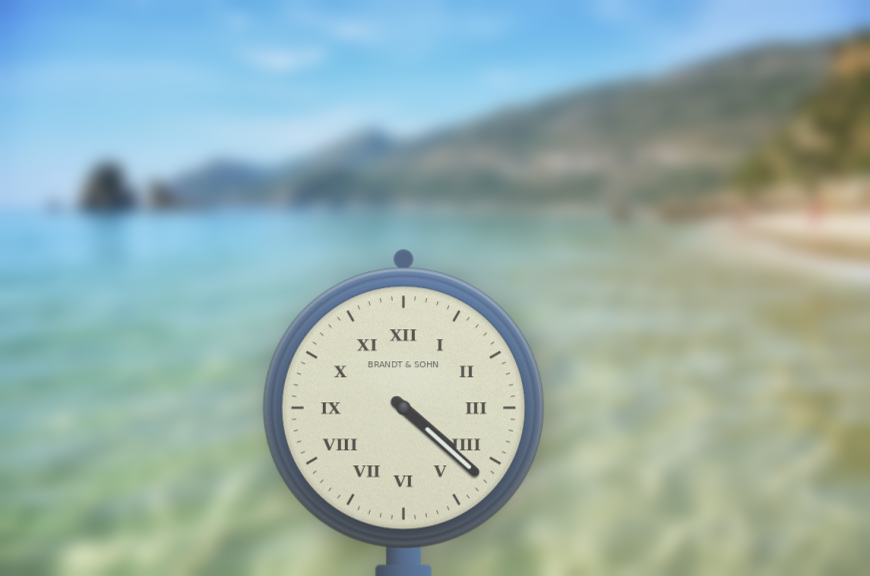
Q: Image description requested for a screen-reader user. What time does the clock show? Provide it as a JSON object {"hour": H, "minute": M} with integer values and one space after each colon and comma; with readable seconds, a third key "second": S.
{"hour": 4, "minute": 22}
